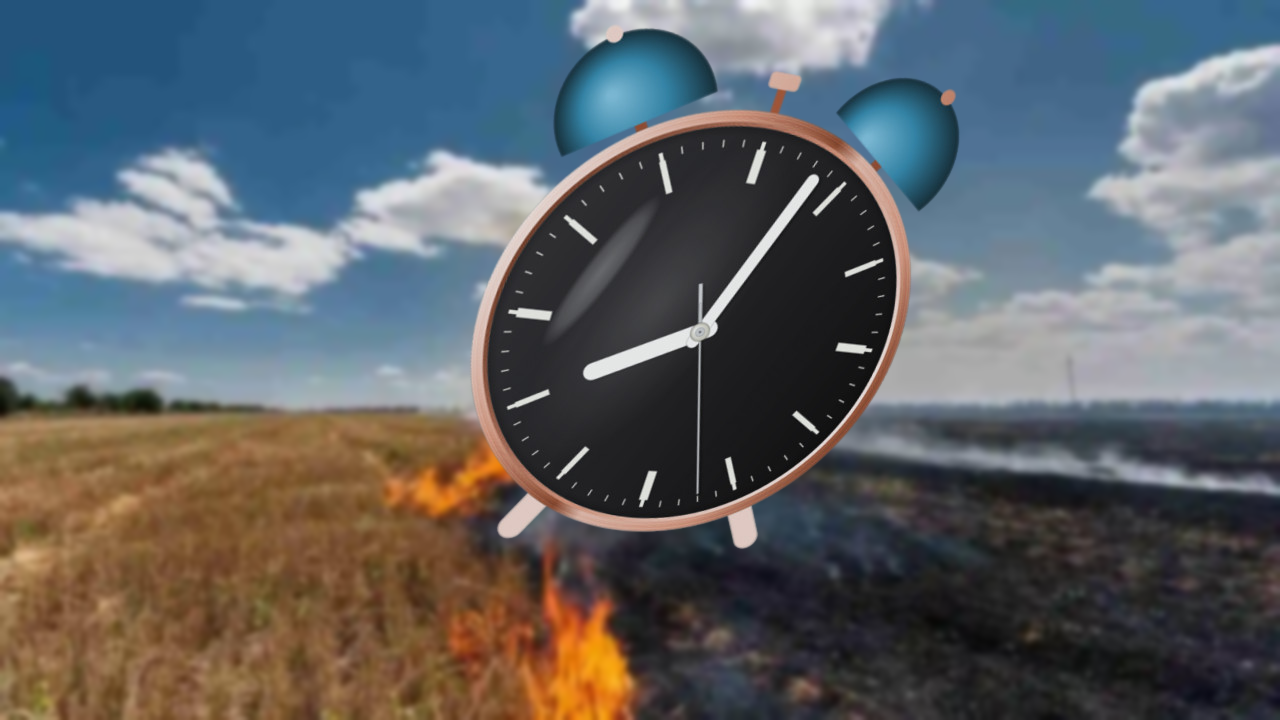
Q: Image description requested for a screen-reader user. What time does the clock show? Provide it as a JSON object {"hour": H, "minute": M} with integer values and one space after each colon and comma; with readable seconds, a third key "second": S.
{"hour": 8, "minute": 3, "second": 27}
